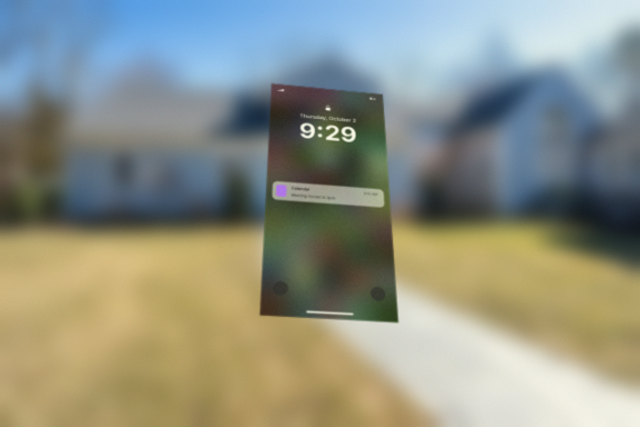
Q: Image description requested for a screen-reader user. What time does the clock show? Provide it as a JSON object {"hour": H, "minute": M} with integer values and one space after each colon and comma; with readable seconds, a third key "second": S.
{"hour": 9, "minute": 29}
